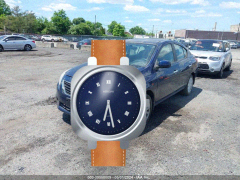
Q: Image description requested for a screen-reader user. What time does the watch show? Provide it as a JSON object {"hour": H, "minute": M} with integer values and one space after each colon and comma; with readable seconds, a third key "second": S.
{"hour": 6, "minute": 28}
